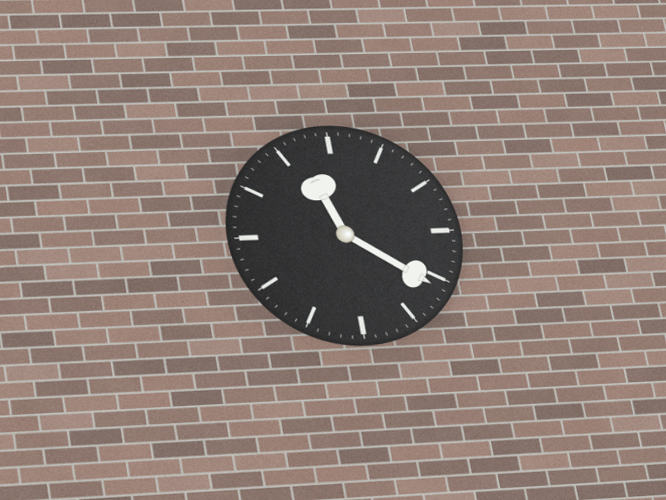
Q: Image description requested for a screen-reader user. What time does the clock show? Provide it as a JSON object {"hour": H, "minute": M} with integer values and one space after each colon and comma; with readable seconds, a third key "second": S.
{"hour": 11, "minute": 21}
